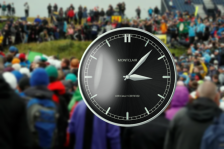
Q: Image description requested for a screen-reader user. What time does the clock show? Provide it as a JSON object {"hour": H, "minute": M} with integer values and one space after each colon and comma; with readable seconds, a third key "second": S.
{"hour": 3, "minute": 7}
